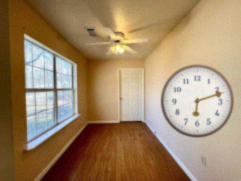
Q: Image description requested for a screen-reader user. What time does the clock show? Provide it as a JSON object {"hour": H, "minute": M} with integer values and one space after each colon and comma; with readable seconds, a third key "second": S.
{"hour": 6, "minute": 12}
